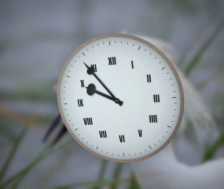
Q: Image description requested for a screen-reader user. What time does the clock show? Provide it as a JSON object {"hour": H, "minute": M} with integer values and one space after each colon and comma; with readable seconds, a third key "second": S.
{"hour": 9, "minute": 54}
